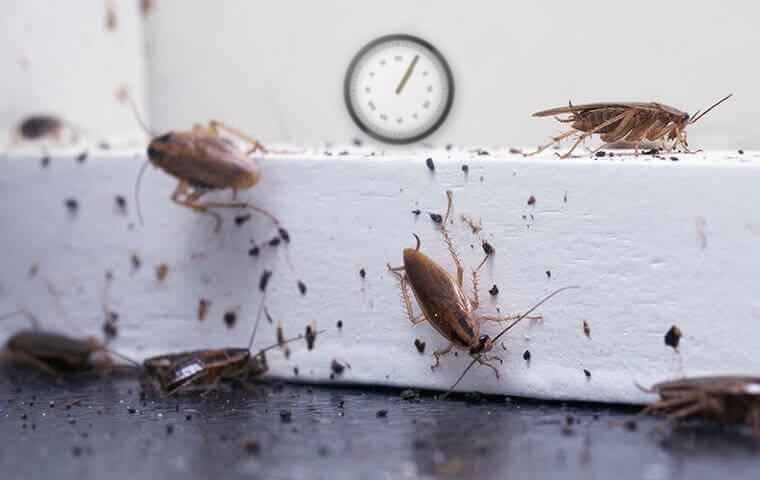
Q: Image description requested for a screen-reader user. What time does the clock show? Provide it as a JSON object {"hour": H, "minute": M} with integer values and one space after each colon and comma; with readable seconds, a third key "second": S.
{"hour": 1, "minute": 5}
